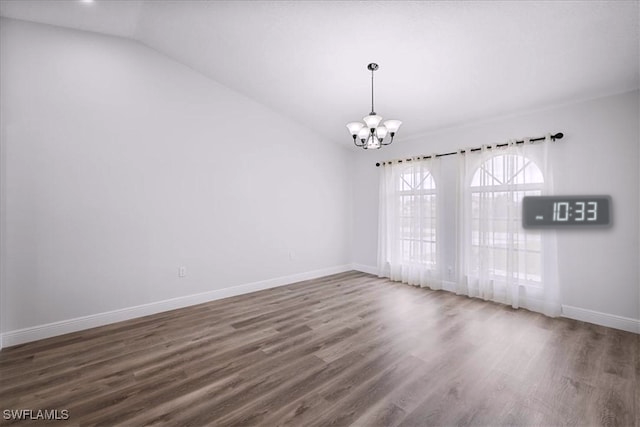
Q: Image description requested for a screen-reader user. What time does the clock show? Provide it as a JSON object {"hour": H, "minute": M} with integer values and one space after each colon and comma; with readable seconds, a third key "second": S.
{"hour": 10, "minute": 33}
